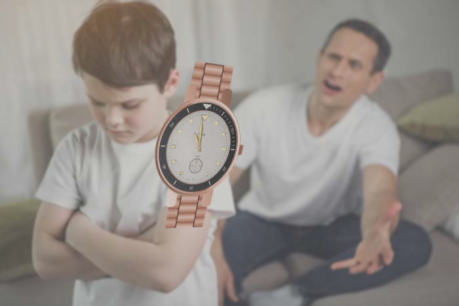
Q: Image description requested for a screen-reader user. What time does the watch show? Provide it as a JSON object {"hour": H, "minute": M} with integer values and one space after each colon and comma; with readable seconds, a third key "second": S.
{"hour": 10, "minute": 59}
